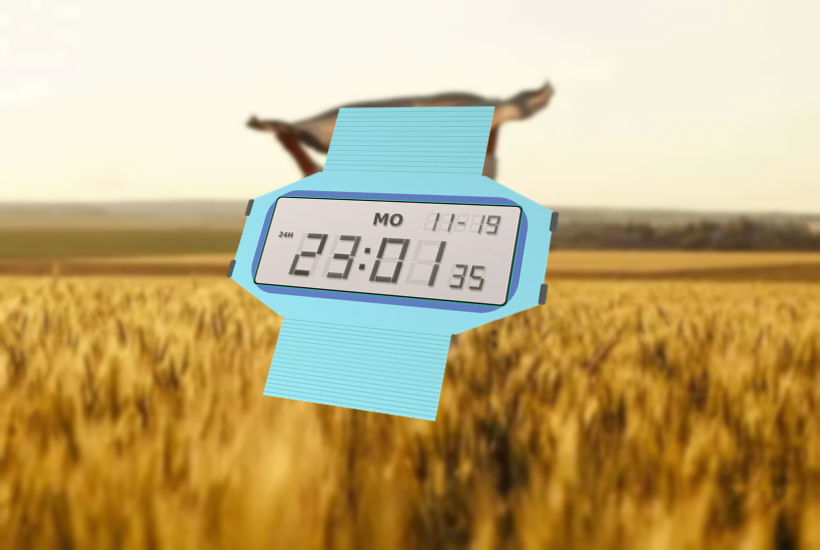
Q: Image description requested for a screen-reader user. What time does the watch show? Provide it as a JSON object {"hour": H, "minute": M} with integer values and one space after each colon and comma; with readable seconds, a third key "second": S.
{"hour": 23, "minute": 1, "second": 35}
